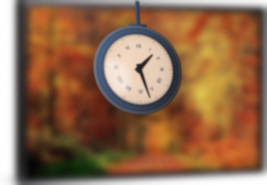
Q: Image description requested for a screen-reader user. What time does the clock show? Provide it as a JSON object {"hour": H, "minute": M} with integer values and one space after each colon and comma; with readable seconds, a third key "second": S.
{"hour": 1, "minute": 27}
